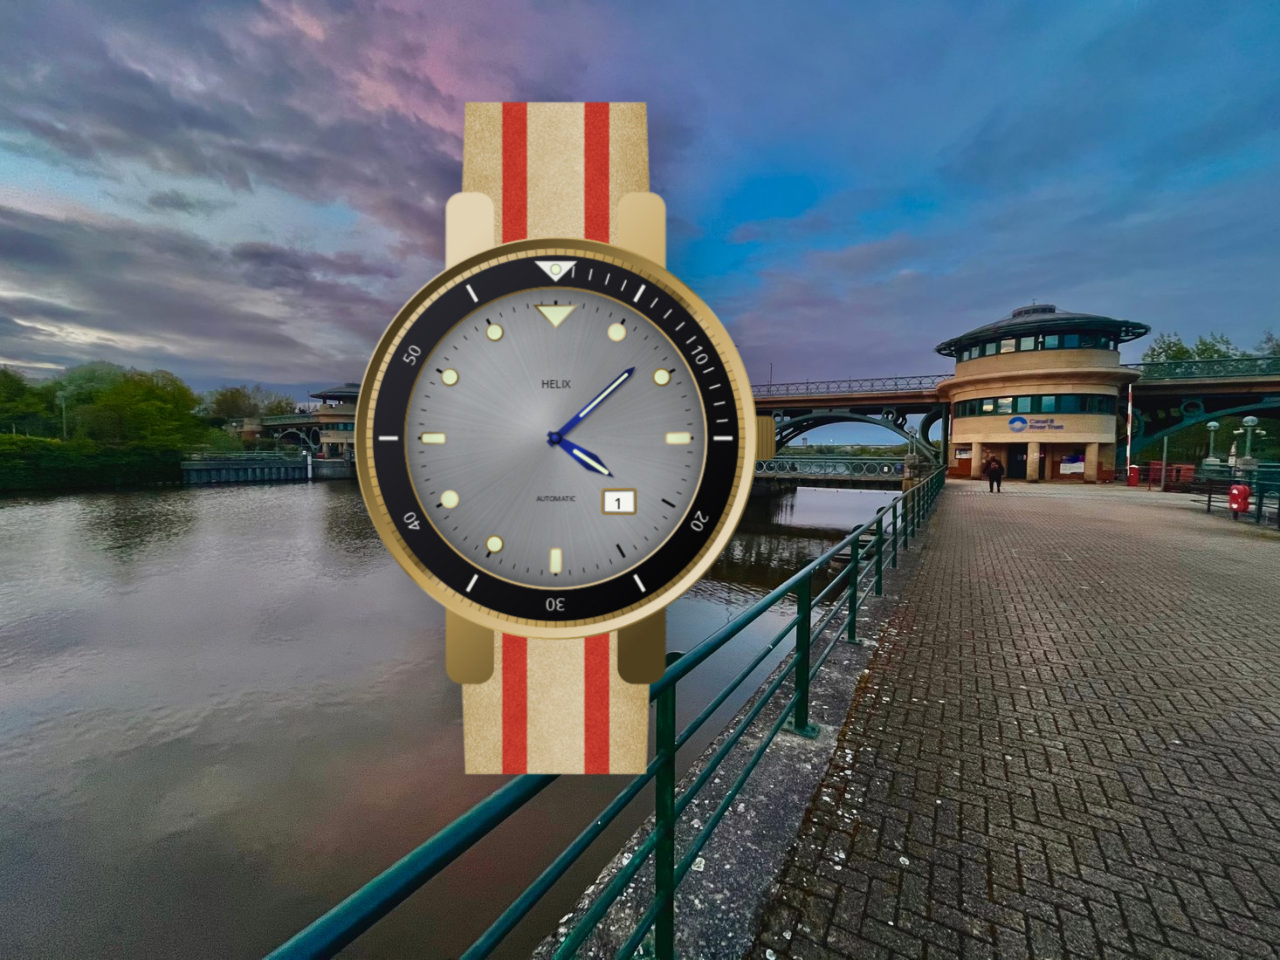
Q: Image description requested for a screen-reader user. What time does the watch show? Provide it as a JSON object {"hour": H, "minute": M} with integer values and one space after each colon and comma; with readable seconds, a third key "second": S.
{"hour": 4, "minute": 8}
